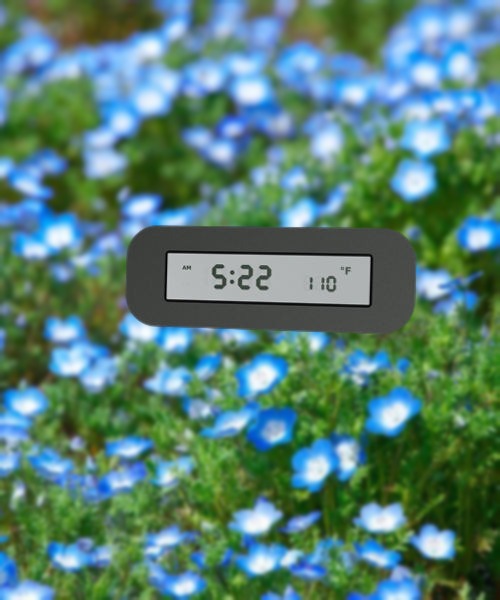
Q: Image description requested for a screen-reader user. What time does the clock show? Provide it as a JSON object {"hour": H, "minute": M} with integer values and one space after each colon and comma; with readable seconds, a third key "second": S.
{"hour": 5, "minute": 22}
